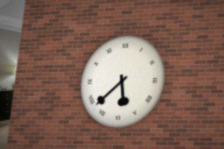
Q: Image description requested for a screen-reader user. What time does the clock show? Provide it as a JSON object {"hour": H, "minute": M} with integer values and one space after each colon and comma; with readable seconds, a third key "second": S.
{"hour": 5, "minute": 38}
